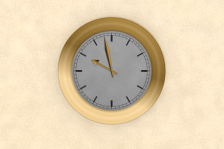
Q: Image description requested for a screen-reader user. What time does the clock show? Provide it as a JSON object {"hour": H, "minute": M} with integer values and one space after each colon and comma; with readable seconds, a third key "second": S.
{"hour": 9, "minute": 58}
